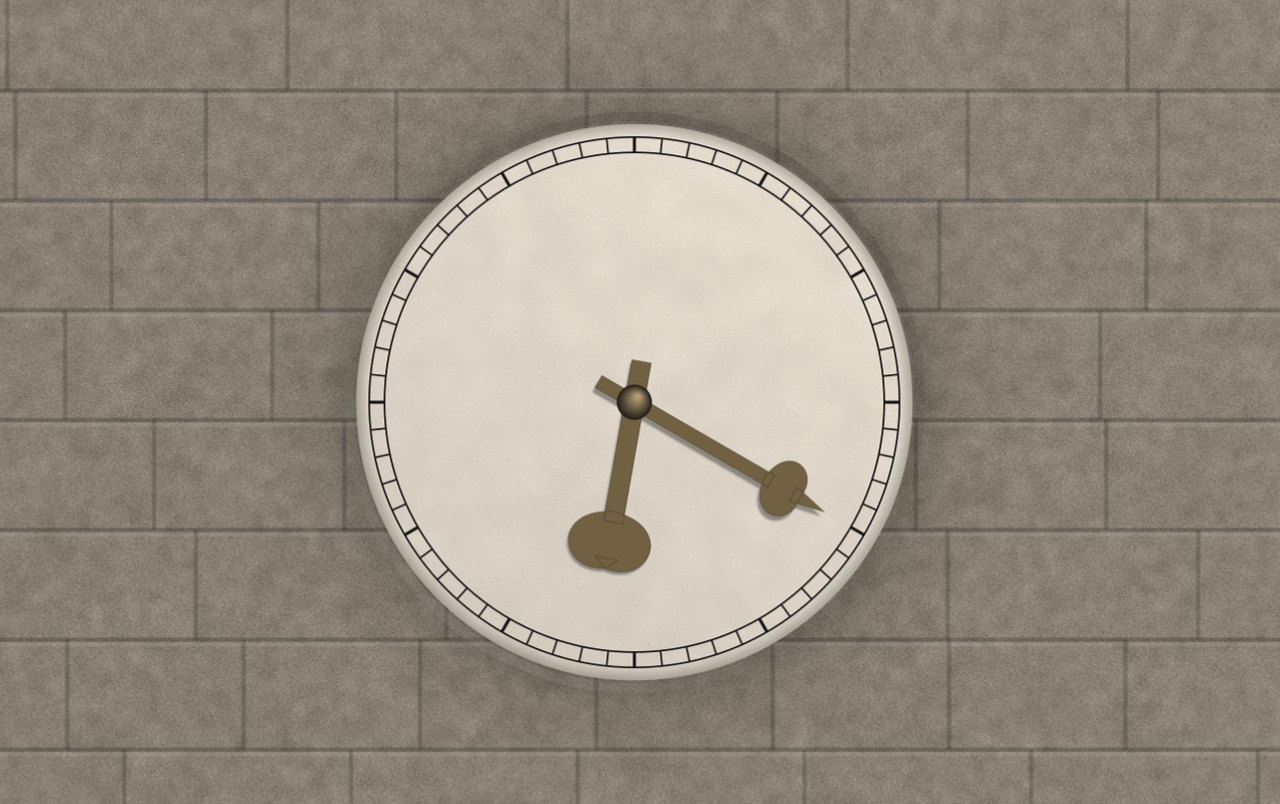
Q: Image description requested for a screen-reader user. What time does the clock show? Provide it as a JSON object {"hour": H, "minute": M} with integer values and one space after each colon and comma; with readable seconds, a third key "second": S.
{"hour": 6, "minute": 20}
